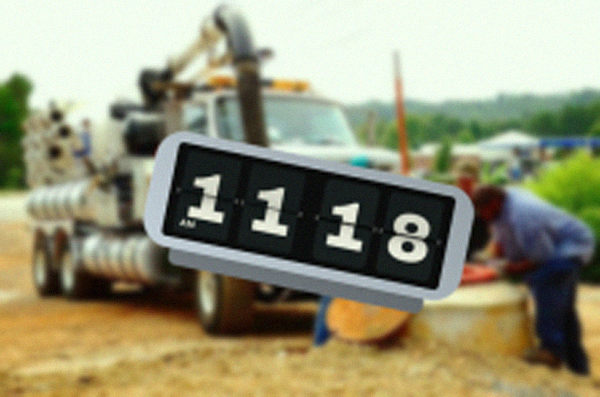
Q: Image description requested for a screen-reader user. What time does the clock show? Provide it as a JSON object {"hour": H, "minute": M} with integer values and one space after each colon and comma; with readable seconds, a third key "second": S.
{"hour": 11, "minute": 18}
